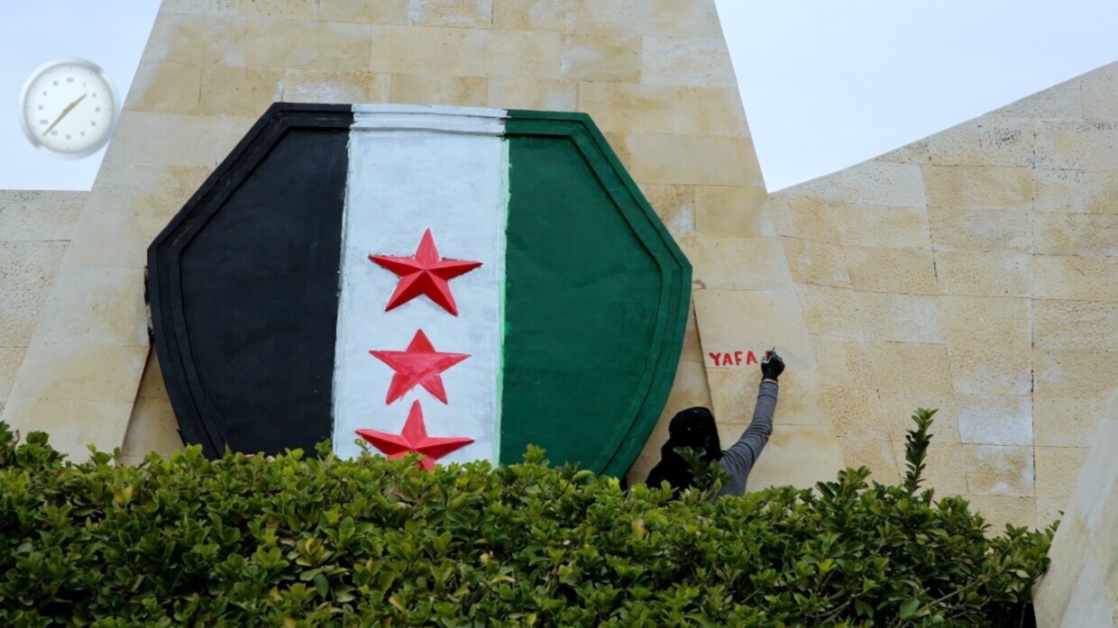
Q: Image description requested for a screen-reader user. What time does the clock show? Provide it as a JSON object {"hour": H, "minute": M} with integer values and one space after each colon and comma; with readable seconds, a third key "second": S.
{"hour": 1, "minute": 37}
